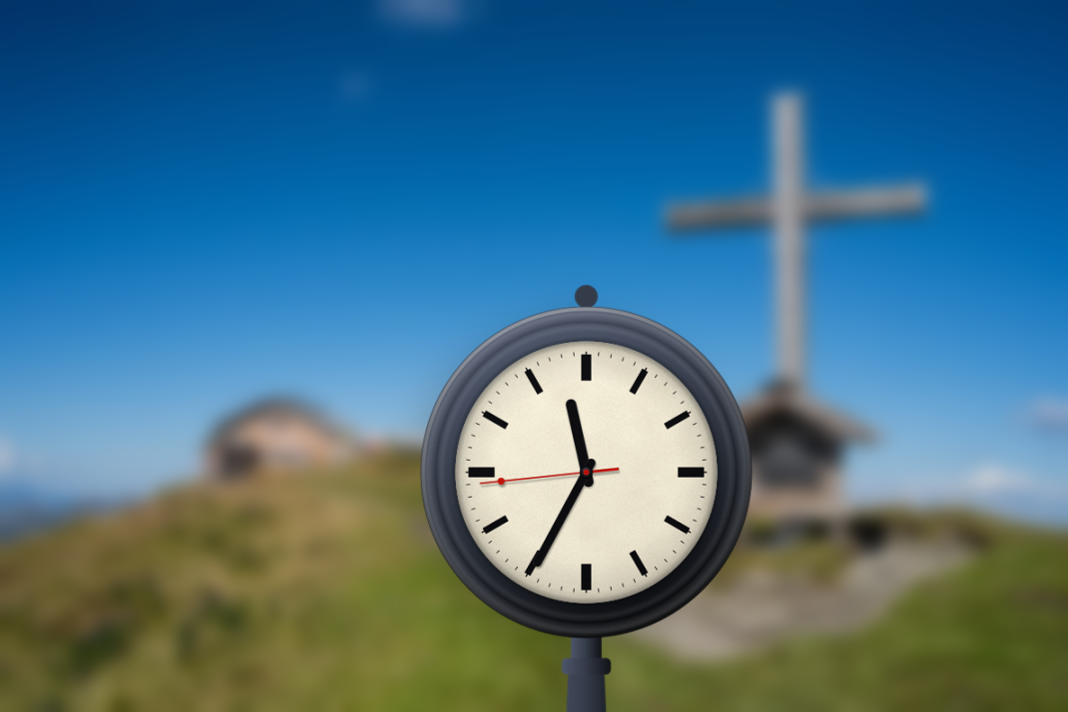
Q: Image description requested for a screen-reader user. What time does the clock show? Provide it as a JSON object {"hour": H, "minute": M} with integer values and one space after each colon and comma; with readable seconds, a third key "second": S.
{"hour": 11, "minute": 34, "second": 44}
